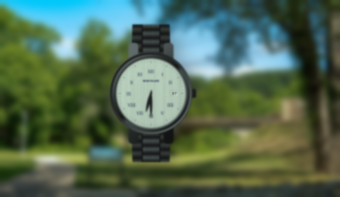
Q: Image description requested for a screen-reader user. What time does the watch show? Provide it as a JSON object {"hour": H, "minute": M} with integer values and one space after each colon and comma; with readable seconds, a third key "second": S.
{"hour": 6, "minute": 30}
